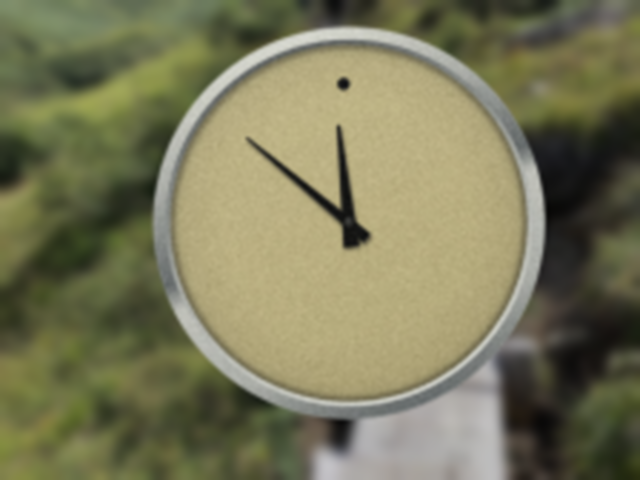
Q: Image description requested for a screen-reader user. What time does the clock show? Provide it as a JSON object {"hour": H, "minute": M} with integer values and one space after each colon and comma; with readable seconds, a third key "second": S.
{"hour": 11, "minute": 52}
